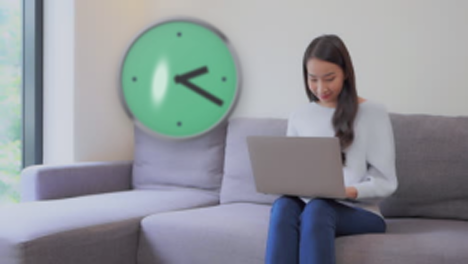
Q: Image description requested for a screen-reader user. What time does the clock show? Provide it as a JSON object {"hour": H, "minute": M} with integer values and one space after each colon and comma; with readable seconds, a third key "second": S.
{"hour": 2, "minute": 20}
